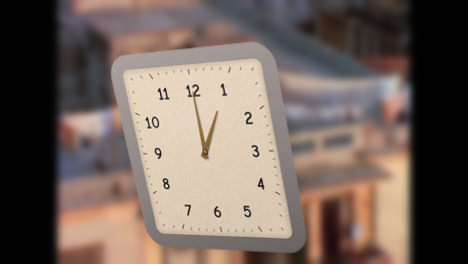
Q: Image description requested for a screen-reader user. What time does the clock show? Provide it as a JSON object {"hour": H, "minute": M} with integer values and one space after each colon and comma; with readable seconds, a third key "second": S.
{"hour": 1, "minute": 0}
